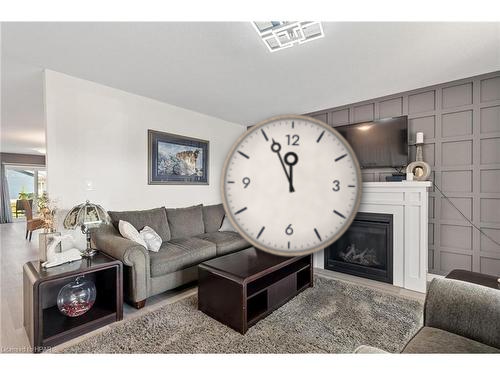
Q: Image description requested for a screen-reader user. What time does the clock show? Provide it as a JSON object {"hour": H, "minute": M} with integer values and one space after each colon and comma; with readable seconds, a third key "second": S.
{"hour": 11, "minute": 56}
